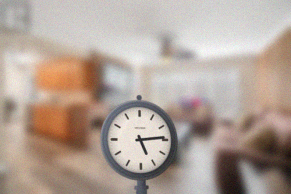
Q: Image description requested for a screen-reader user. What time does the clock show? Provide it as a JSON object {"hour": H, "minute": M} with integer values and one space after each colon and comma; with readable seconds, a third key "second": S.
{"hour": 5, "minute": 14}
